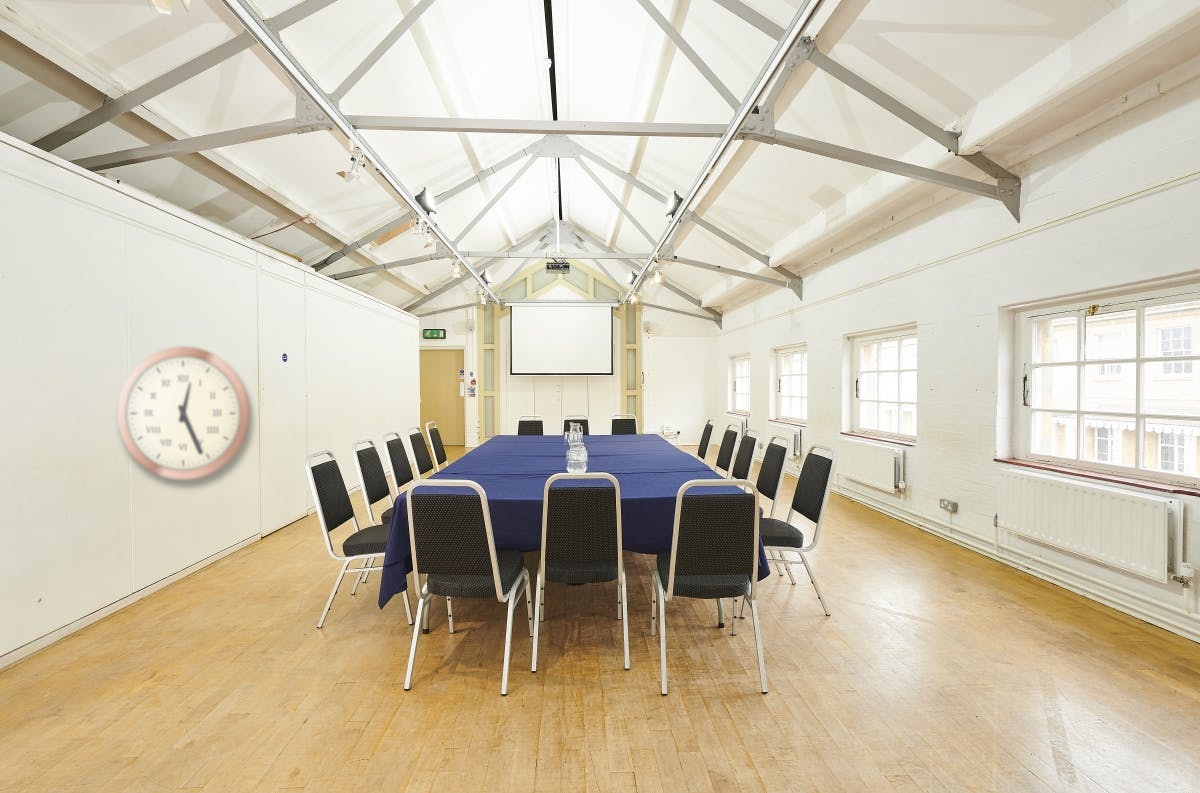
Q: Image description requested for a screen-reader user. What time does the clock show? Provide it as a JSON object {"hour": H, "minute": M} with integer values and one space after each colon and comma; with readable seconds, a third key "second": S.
{"hour": 12, "minute": 26}
